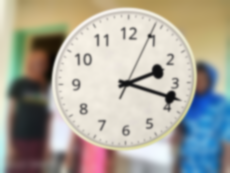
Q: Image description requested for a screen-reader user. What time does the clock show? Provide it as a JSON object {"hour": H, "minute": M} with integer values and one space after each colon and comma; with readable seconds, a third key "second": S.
{"hour": 2, "minute": 18, "second": 4}
